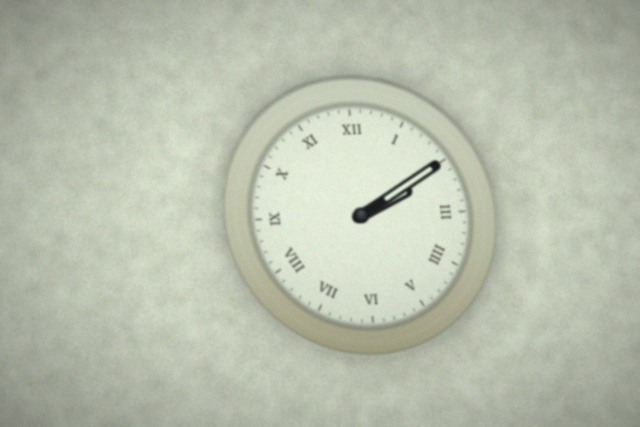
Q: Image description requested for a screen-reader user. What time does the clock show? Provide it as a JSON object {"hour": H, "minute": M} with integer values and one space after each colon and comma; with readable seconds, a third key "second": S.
{"hour": 2, "minute": 10}
